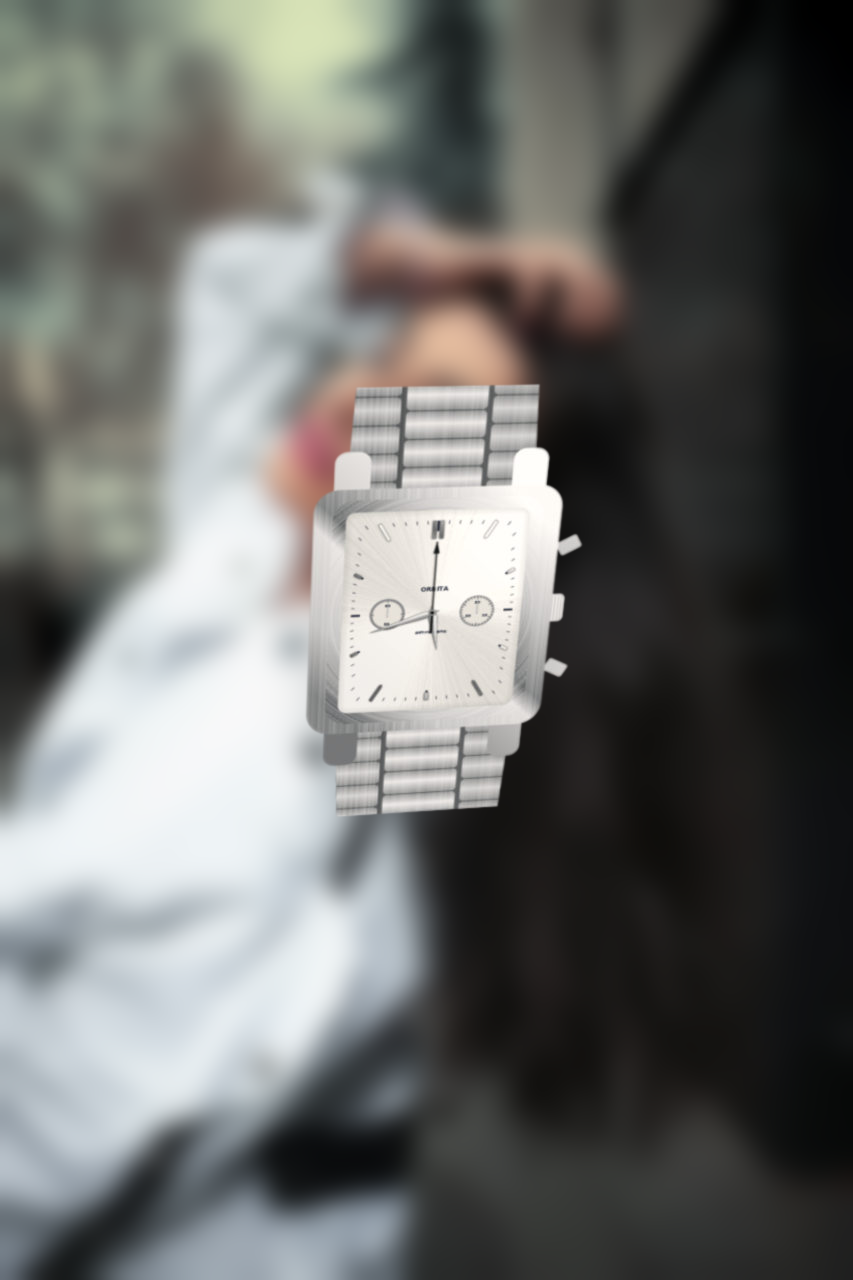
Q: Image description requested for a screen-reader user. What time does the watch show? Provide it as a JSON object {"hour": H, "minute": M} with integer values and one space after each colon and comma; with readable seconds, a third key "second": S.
{"hour": 5, "minute": 42}
